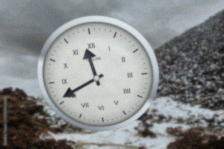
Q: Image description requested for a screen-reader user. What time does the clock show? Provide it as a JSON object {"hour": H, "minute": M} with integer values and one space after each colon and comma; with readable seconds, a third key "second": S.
{"hour": 11, "minute": 41}
